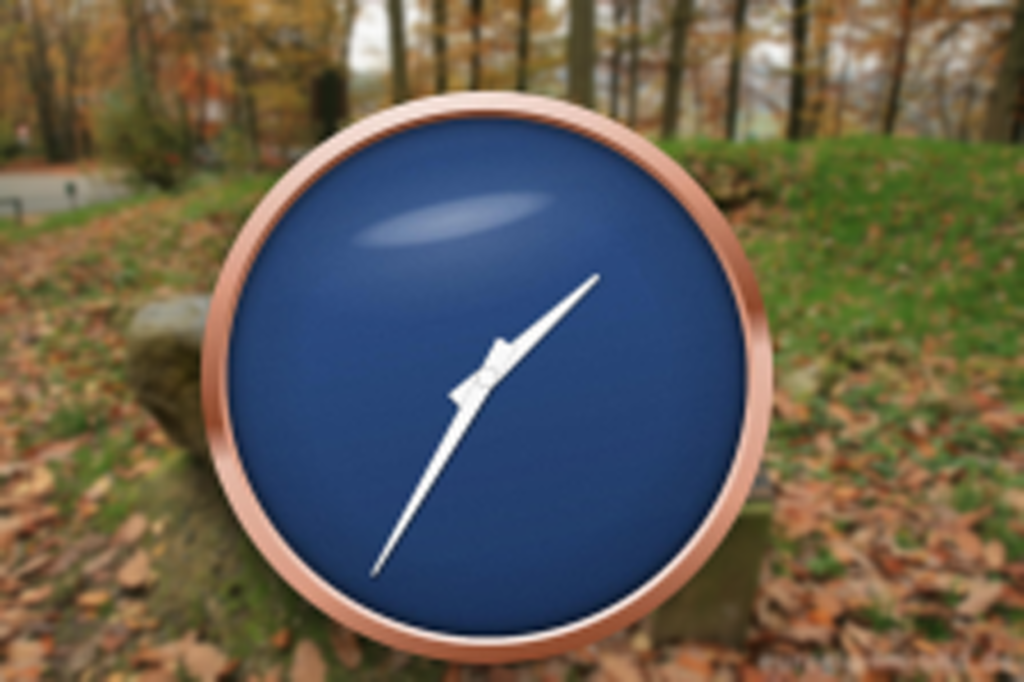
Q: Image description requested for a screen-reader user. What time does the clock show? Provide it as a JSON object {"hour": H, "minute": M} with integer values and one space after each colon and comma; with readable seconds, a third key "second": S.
{"hour": 1, "minute": 35}
